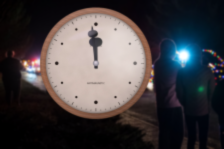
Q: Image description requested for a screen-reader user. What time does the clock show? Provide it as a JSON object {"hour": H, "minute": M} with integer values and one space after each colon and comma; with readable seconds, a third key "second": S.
{"hour": 11, "minute": 59}
